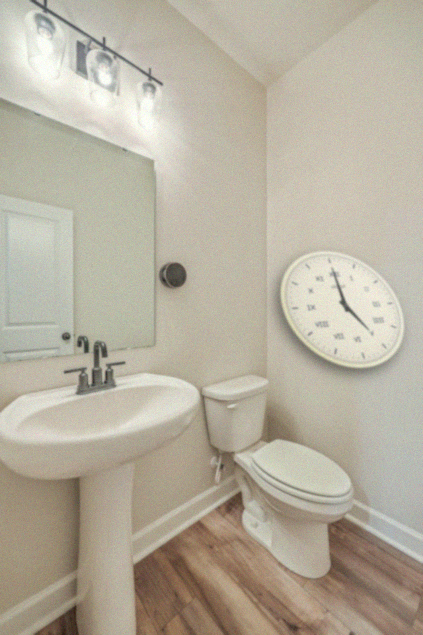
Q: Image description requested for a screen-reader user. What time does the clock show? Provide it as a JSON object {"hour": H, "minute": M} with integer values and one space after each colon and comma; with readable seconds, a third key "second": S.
{"hour": 5, "minute": 0}
